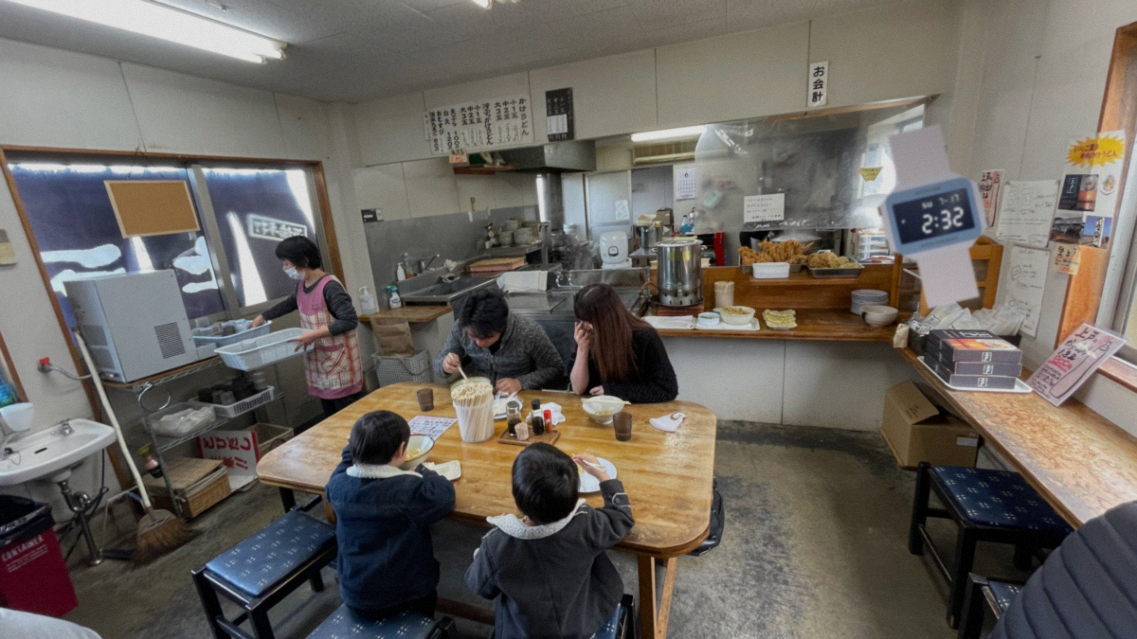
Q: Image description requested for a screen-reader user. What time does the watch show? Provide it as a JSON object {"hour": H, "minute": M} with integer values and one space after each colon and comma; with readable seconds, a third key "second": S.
{"hour": 2, "minute": 32}
